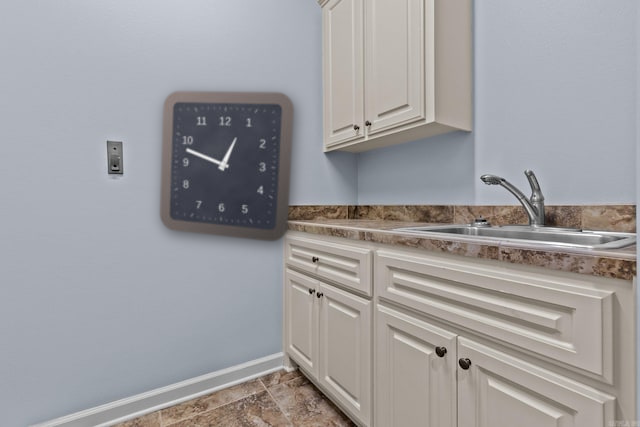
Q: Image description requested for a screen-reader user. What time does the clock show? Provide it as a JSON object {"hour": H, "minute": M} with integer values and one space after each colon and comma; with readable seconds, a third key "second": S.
{"hour": 12, "minute": 48}
